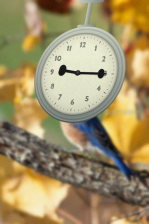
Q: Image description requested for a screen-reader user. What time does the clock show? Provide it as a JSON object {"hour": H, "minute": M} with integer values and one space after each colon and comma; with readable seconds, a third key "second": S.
{"hour": 9, "minute": 15}
